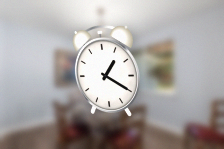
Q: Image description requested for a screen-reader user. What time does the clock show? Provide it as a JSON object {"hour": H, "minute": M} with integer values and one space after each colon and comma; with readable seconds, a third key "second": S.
{"hour": 1, "minute": 20}
